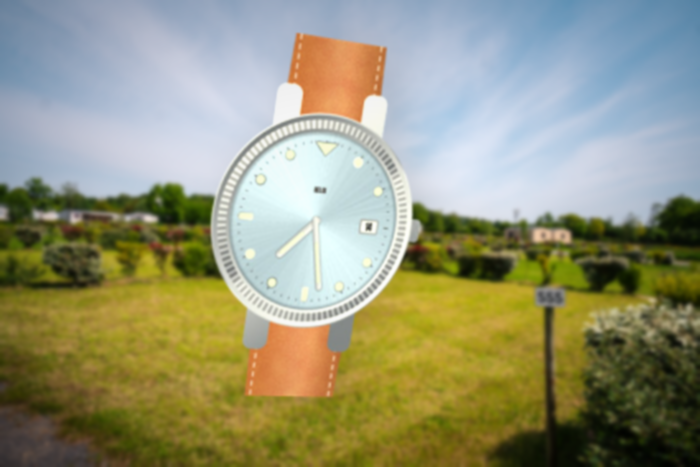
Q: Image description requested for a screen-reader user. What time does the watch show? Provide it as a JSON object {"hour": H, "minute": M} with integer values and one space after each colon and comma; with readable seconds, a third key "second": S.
{"hour": 7, "minute": 28}
